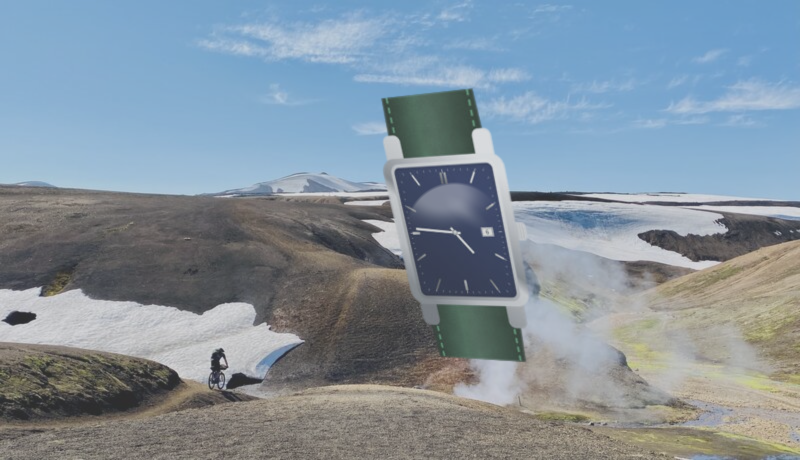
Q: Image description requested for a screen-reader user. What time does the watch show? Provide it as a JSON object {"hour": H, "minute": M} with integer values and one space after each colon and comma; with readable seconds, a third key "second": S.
{"hour": 4, "minute": 46}
